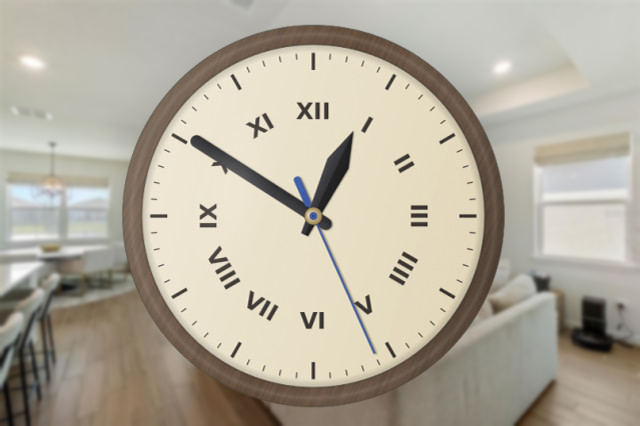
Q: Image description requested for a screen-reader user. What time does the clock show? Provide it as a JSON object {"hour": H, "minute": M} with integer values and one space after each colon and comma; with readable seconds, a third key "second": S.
{"hour": 12, "minute": 50, "second": 26}
